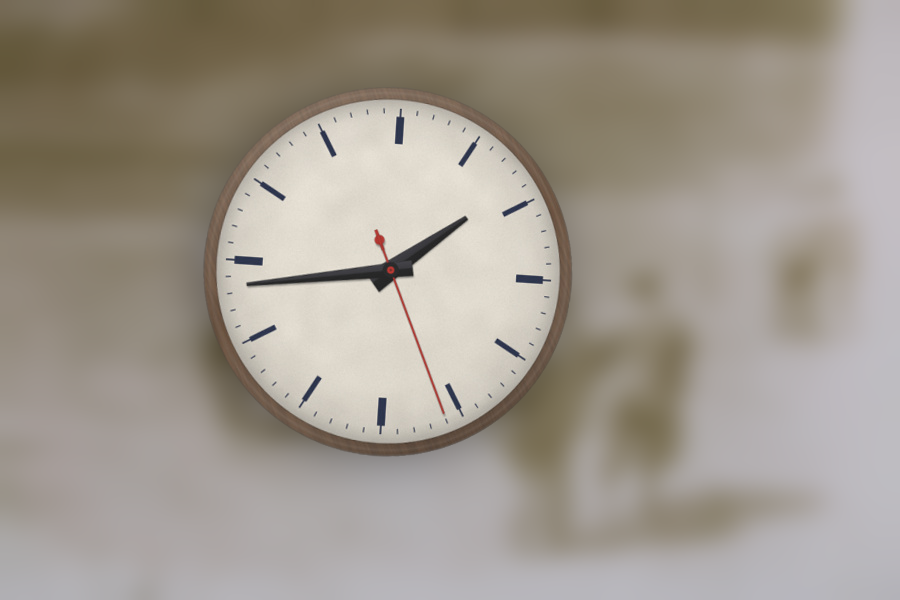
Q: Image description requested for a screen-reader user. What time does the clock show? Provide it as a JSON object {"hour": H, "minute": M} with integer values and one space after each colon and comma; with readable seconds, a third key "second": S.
{"hour": 1, "minute": 43, "second": 26}
